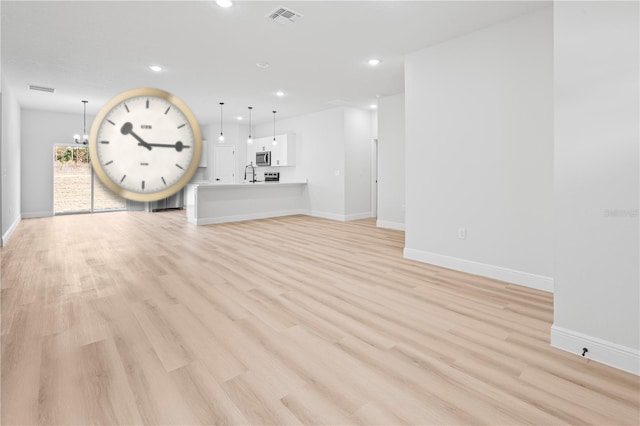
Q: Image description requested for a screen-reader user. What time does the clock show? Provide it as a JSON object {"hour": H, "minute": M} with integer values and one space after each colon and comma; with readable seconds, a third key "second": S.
{"hour": 10, "minute": 15}
